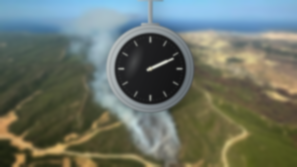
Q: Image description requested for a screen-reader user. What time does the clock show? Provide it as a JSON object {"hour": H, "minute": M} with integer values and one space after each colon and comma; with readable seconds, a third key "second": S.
{"hour": 2, "minute": 11}
